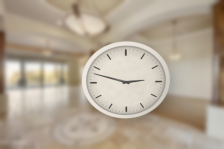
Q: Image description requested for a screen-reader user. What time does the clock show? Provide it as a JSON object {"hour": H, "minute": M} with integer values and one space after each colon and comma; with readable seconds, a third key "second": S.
{"hour": 2, "minute": 48}
